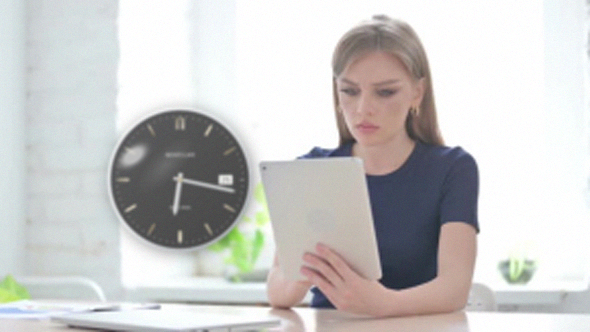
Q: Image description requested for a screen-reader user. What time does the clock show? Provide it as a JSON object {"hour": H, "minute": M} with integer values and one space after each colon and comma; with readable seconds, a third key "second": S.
{"hour": 6, "minute": 17}
